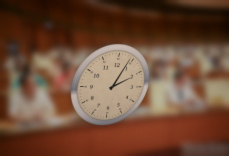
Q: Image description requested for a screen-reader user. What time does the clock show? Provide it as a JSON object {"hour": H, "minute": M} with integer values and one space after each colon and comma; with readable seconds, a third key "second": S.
{"hour": 2, "minute": 4}
